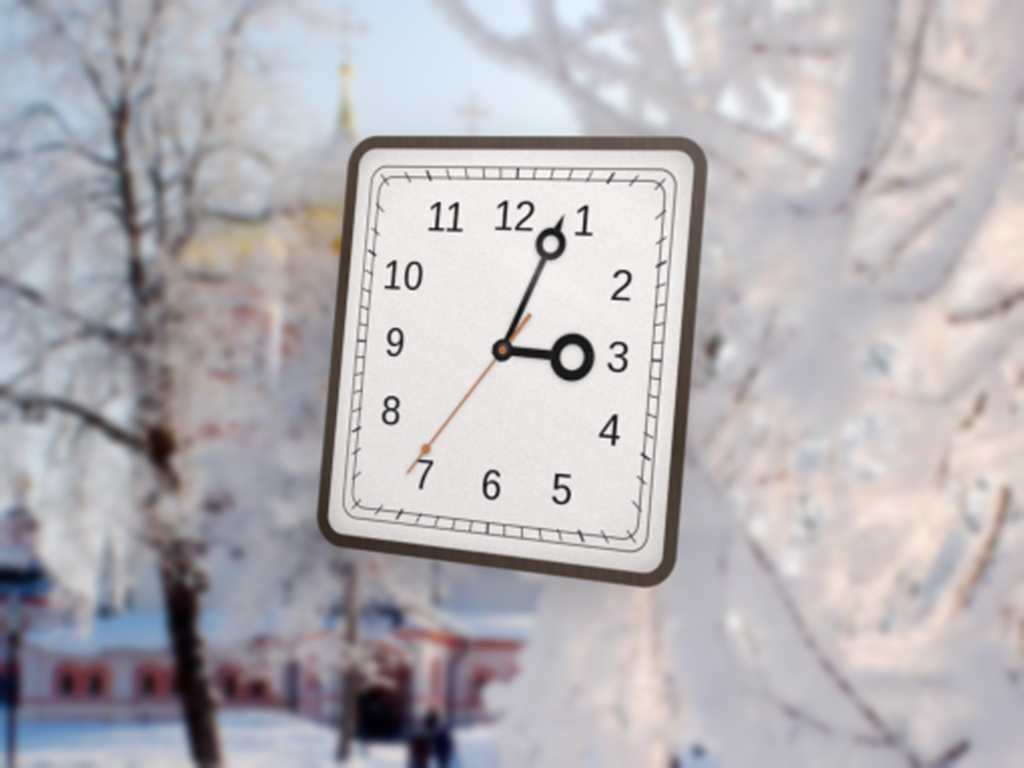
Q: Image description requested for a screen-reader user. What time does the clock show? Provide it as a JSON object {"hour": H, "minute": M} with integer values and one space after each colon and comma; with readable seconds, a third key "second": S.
{"hour": 3, "minute": 3, "second": 36}
